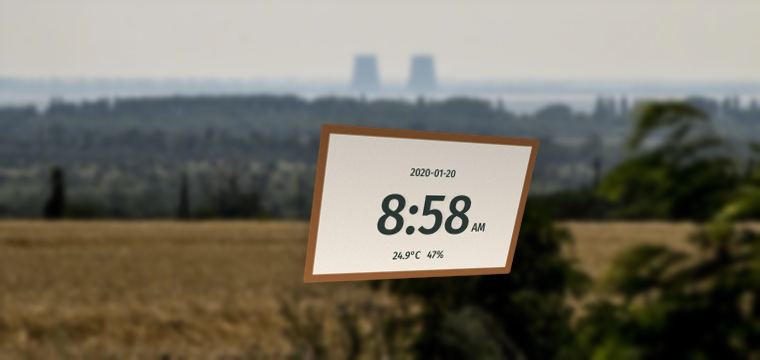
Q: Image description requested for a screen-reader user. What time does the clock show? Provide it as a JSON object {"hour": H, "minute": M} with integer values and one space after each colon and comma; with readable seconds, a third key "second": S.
{"hour": 8, "minute": 58}
